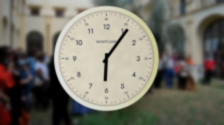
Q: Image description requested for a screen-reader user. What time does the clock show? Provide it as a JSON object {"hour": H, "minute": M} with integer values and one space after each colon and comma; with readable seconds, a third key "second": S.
{"hour": 6, "minute": 6}
